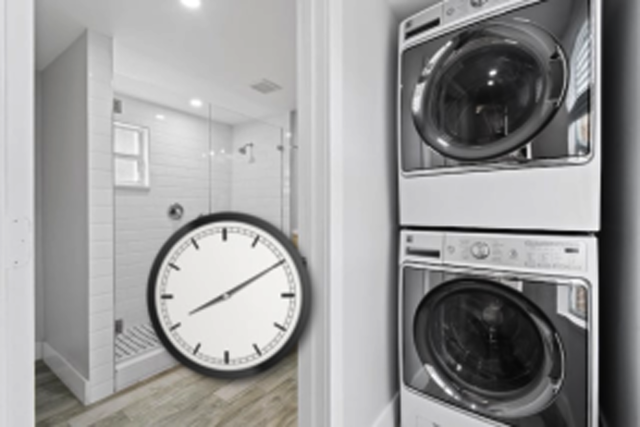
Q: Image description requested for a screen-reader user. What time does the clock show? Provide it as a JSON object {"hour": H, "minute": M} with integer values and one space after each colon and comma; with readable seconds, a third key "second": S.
{"hour": 8, "minute": 10}
